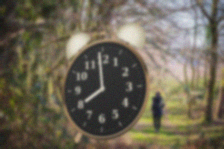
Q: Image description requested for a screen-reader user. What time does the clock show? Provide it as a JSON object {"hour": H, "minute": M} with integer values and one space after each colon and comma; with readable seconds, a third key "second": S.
{"hour": 7, "minute": 59}
